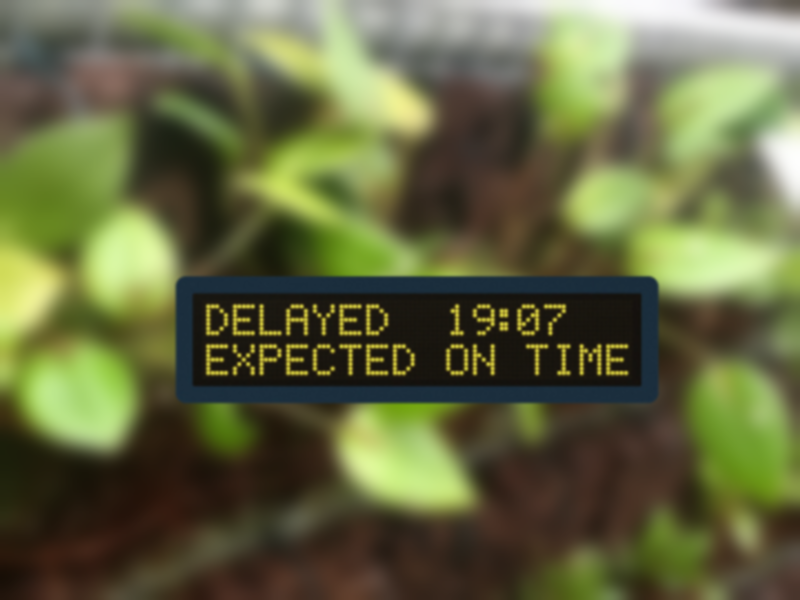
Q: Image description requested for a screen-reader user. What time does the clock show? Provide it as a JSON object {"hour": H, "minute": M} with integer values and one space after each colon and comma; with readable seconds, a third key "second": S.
{"hour": 19, "minute": 7}
